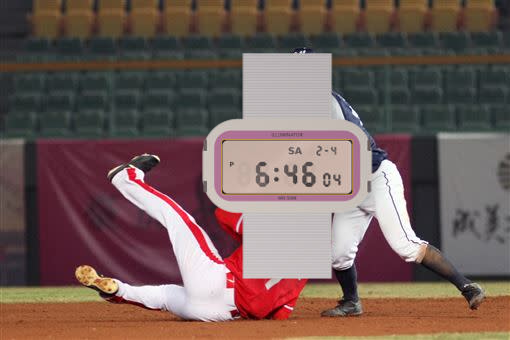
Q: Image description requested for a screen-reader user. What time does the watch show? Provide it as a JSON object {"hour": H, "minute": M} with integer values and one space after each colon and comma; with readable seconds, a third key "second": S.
{"hour": 6, "minute": 46, "second": 4}
